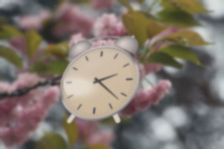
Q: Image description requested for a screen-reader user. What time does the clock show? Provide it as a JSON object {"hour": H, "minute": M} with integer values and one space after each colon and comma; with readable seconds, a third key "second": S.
{"hour": 2, "minute": 22}
